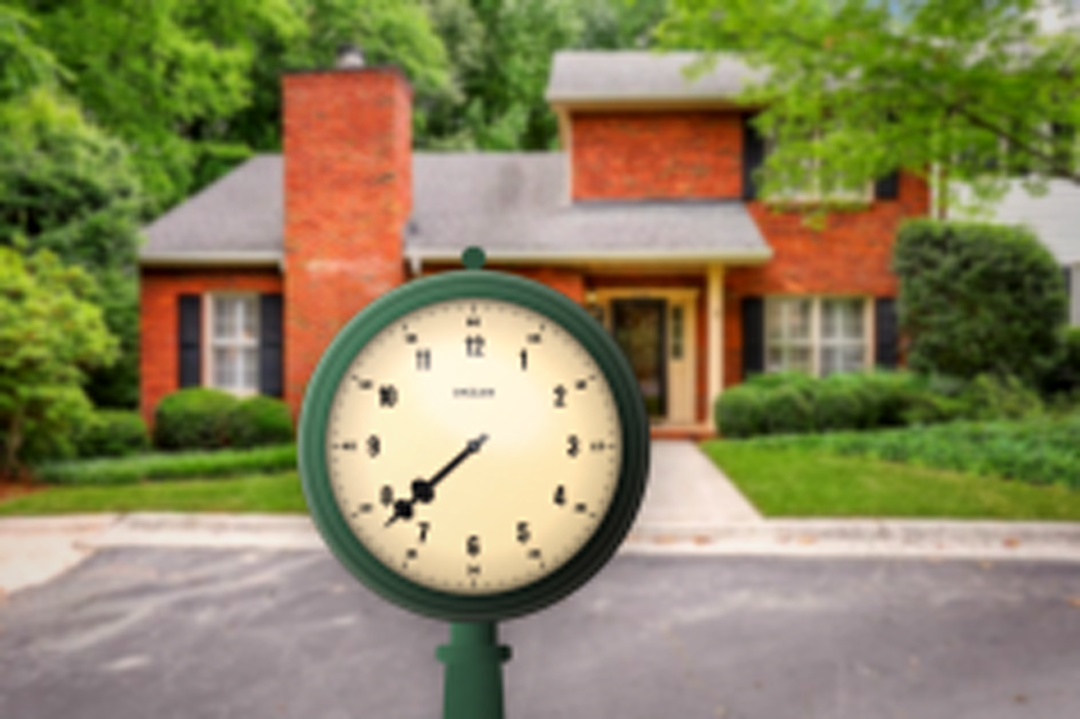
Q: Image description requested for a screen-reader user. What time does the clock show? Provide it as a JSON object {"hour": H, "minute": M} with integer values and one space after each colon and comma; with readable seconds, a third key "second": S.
{"hour": 7, "minute": 38}
